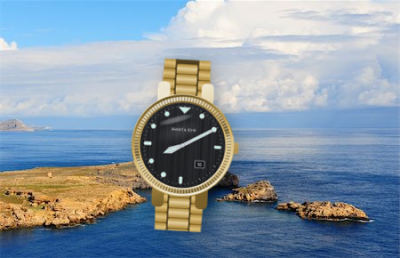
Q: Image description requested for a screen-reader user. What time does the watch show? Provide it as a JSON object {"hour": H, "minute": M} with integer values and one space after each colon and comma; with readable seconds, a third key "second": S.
{"hour": 8, "minute": 10}
